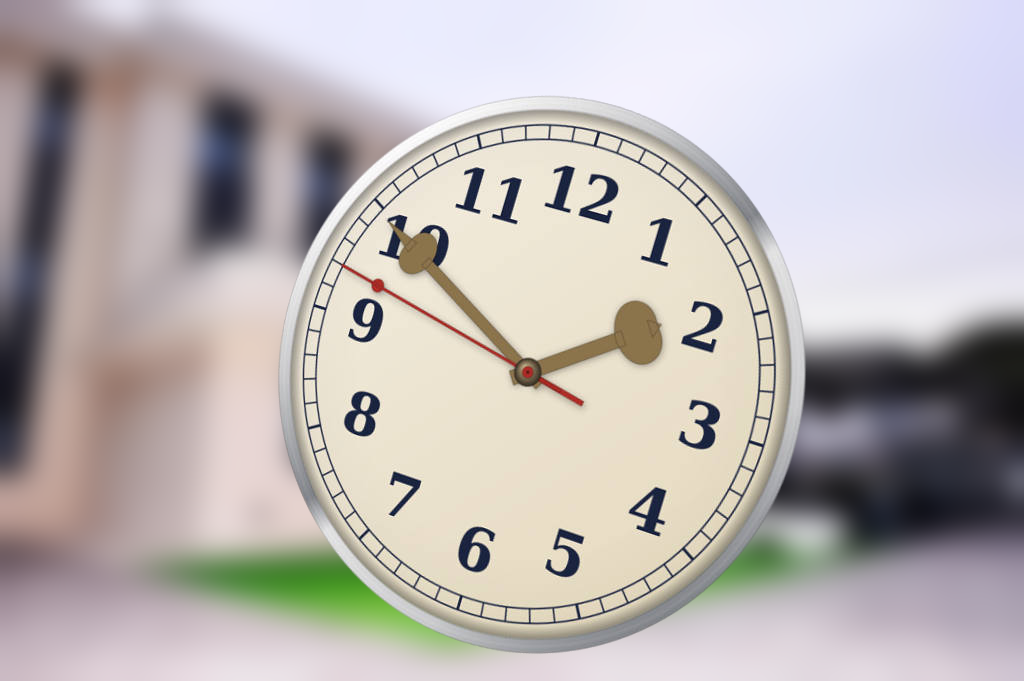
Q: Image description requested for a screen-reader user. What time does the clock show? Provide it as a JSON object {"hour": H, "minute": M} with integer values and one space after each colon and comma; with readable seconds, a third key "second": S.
{"hour": 1, "minute": 49, "second": 47}
